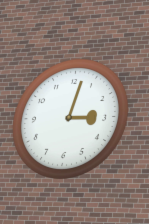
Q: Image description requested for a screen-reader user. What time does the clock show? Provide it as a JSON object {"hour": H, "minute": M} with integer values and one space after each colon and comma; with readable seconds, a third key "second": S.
{"hour": 3, "minute": 2}
